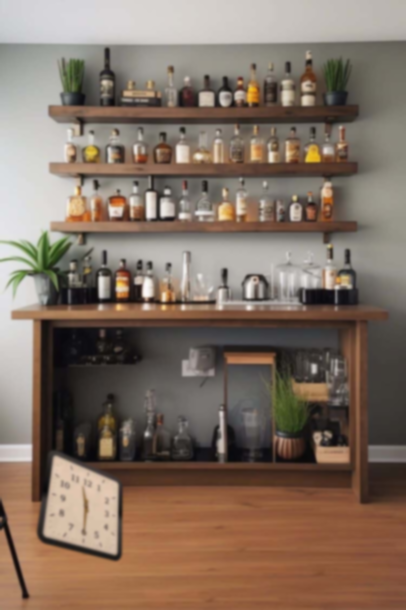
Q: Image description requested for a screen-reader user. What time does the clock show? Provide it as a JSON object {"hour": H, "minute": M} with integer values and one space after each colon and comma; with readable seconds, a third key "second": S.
{"hour": 11, "minute": 30}
